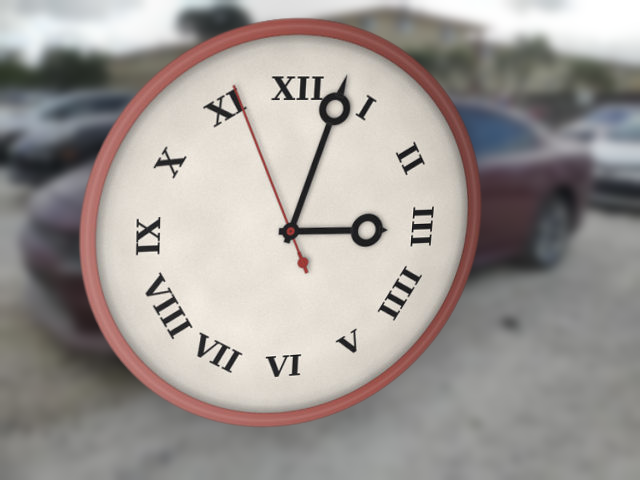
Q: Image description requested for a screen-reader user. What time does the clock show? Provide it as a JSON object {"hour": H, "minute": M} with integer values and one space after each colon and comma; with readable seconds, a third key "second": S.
{"hour": 3, "minute": 2, "second": 56}
